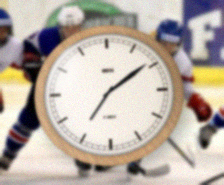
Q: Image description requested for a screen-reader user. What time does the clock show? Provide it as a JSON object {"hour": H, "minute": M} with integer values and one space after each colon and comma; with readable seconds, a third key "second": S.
{"hour": 7, "minute": 9}
